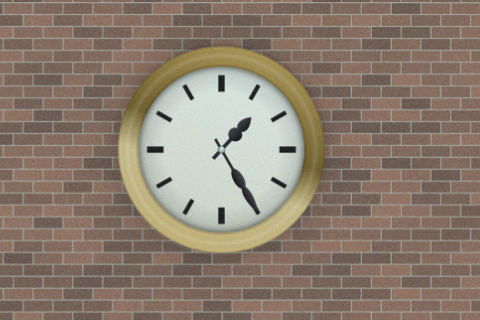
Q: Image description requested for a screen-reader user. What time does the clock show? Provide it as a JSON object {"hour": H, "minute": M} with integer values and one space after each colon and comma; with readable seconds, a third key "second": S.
{"hour": 1, "minute": 25}
